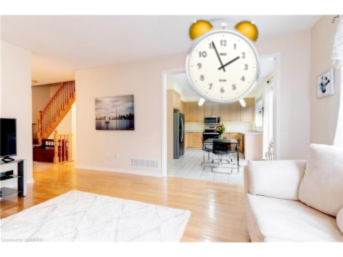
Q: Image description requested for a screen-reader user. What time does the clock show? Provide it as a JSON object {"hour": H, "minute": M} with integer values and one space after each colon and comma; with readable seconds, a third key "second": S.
{"hour": 1, "minute": 56}
